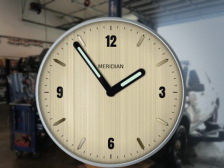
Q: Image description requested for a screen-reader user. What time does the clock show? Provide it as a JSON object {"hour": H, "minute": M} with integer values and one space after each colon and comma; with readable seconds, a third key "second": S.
{"hour": 1, "minute": 54}
